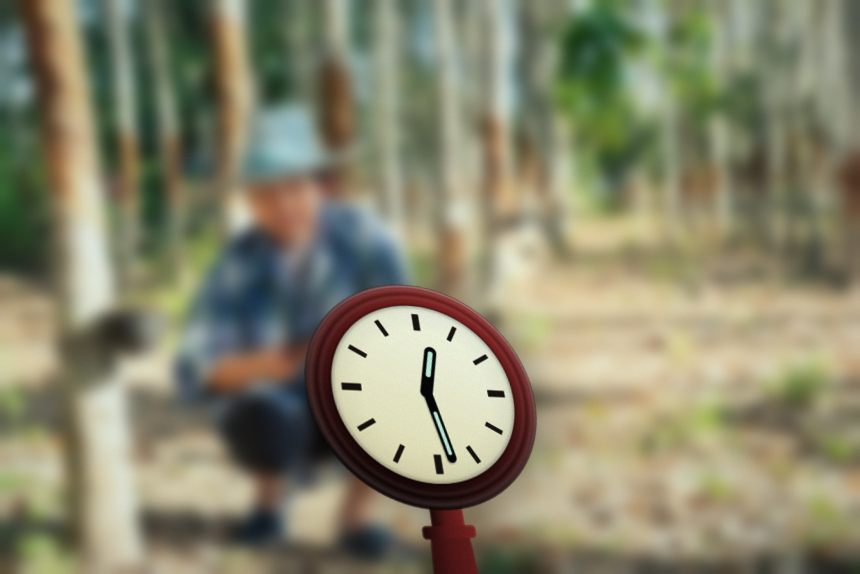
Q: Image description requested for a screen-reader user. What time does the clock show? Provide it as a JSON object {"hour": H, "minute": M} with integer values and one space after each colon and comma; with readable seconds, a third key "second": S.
{"hour": 12, "minute": 28}
